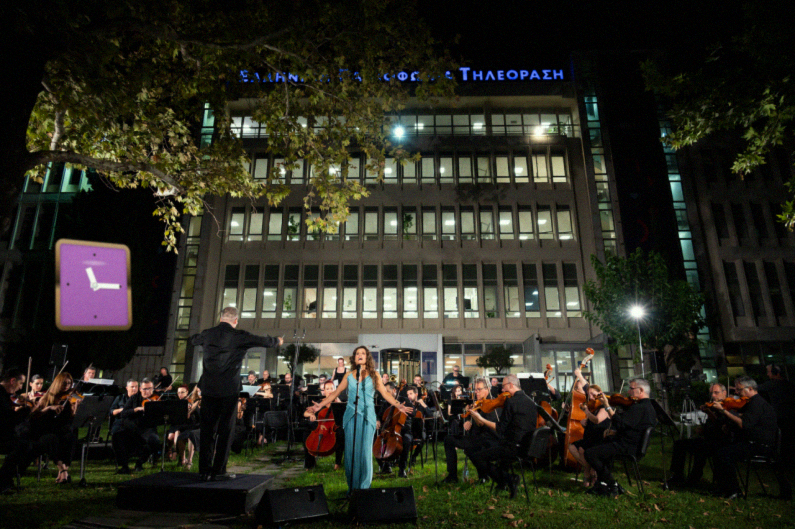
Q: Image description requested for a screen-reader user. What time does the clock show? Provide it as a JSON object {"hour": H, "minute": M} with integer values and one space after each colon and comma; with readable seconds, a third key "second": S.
{"hour": 11, "minute": 15}
